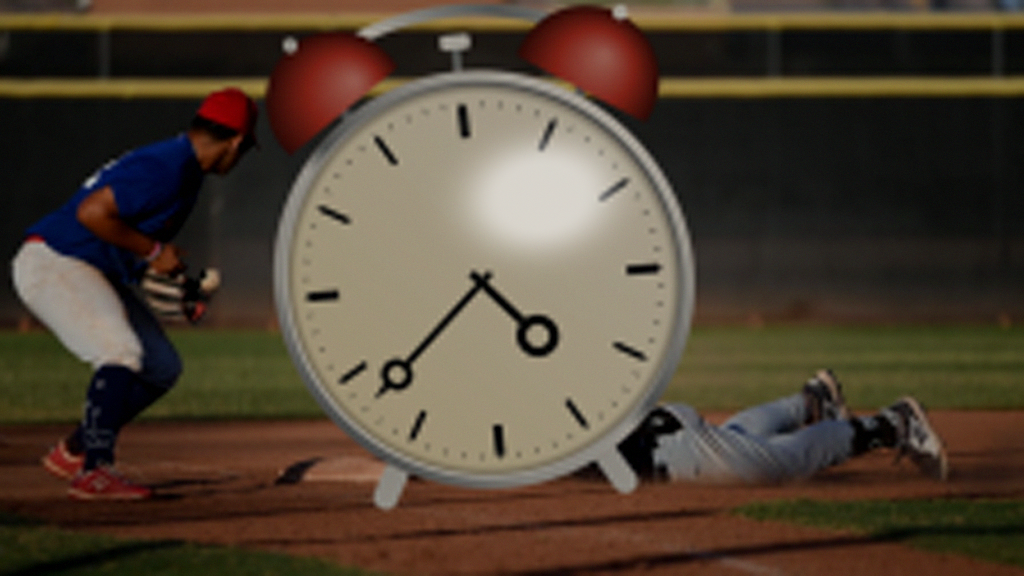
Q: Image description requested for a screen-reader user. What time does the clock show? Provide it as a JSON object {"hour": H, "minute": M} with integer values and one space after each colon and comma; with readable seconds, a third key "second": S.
{"hour": 4, "minute": 38}
